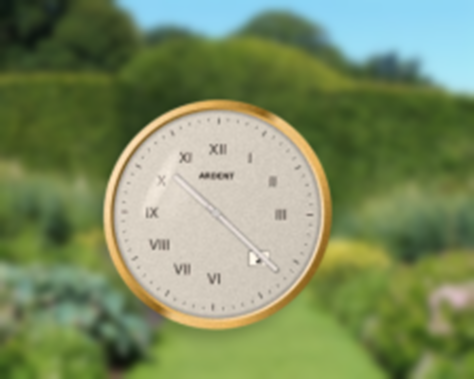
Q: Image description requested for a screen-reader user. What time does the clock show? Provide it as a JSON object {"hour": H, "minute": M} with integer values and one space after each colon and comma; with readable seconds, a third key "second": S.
{"hour": 10, "minute": 22}
